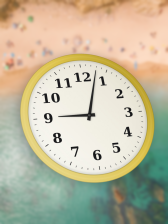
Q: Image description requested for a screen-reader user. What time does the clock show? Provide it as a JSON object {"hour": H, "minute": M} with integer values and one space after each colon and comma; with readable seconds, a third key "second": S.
{"hour": 9, "minute": 3}
